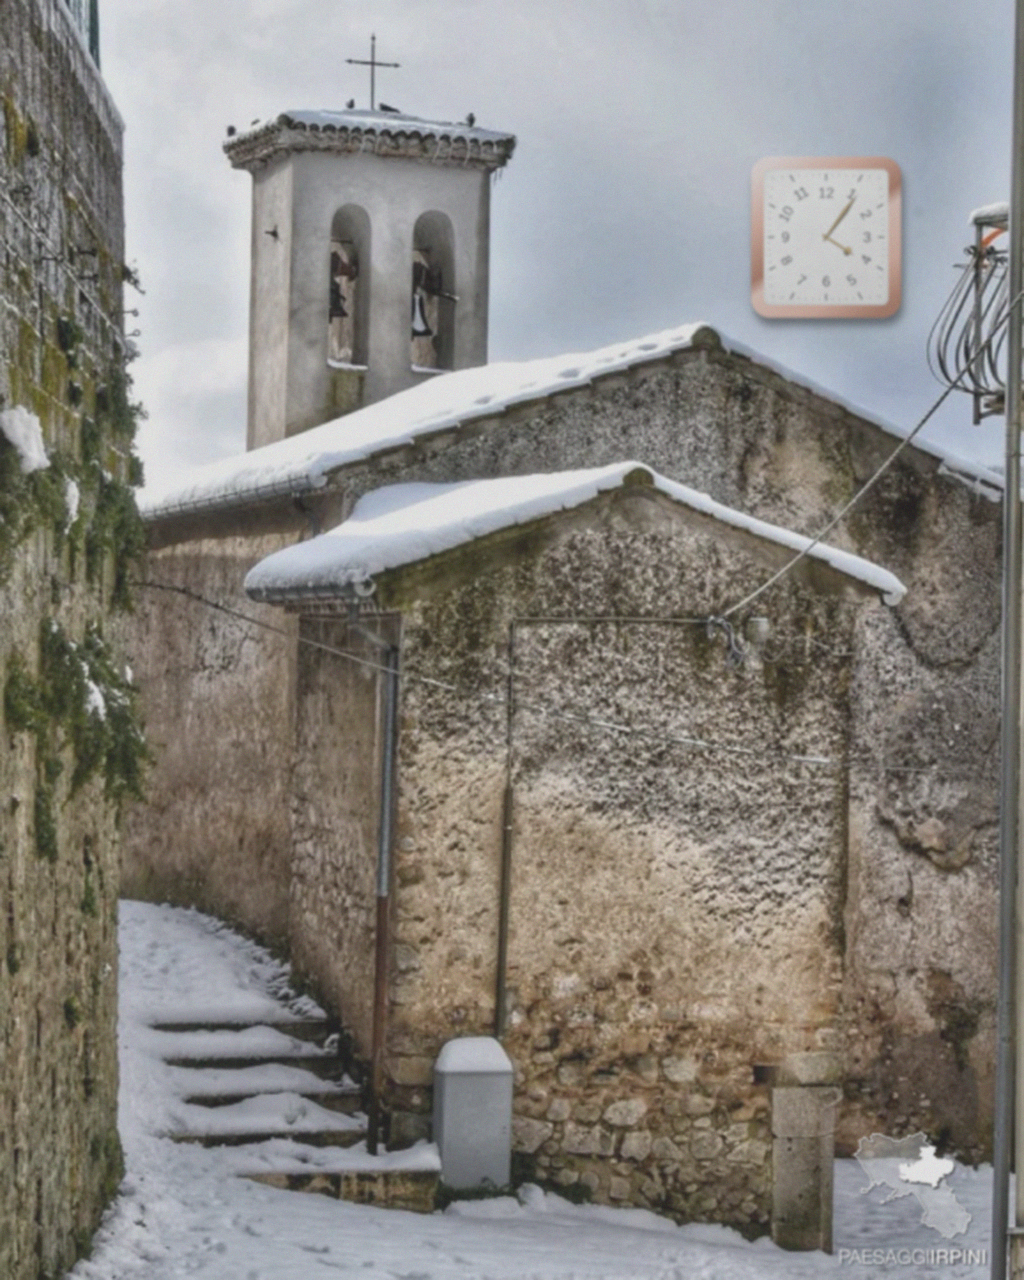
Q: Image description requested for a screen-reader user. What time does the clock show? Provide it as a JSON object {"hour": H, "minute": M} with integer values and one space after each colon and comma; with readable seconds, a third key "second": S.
{"hour": 4, "minute": 6}
